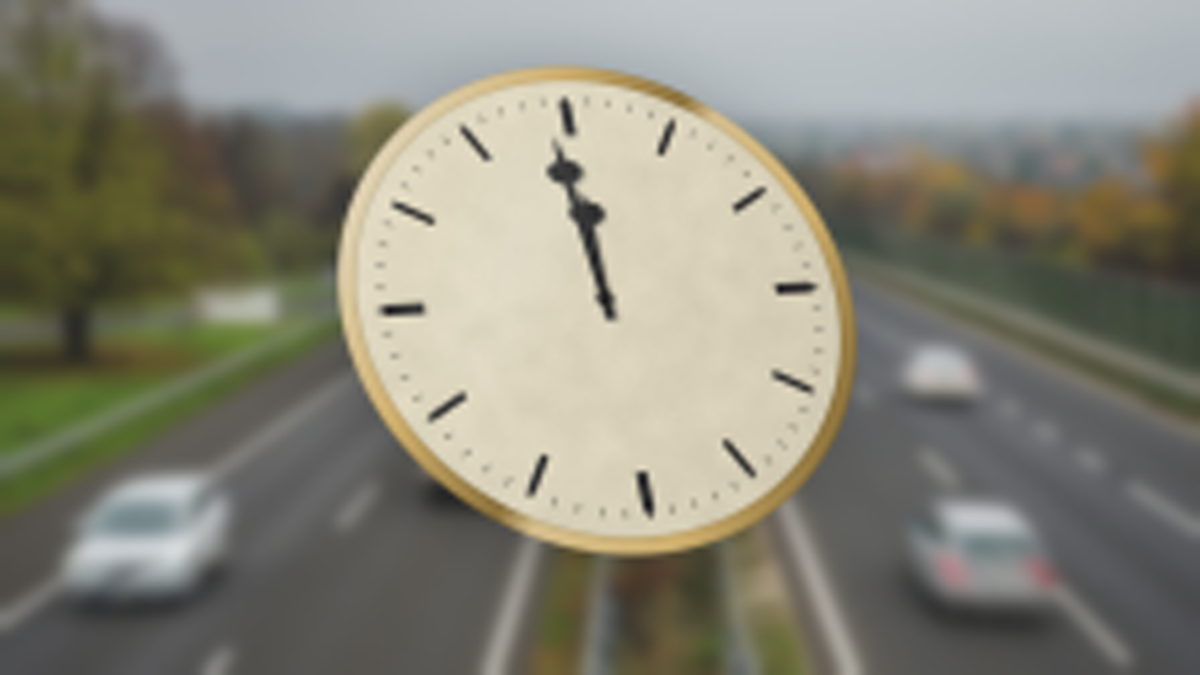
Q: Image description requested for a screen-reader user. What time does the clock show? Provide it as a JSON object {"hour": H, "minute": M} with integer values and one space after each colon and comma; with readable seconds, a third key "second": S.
{"hour": 11, "minute": 59}
